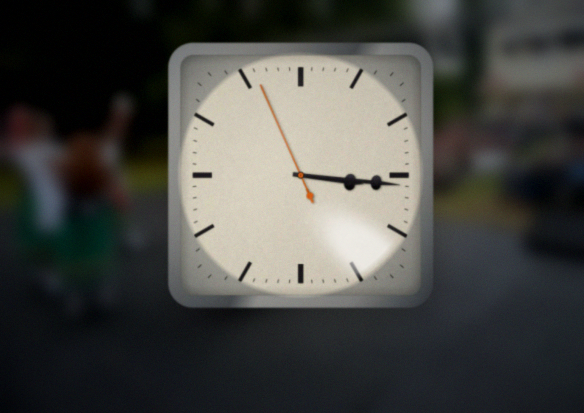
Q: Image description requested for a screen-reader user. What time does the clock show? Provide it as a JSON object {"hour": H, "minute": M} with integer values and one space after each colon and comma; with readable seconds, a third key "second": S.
{"hour": 3, "minute": 15, "second": 56}
